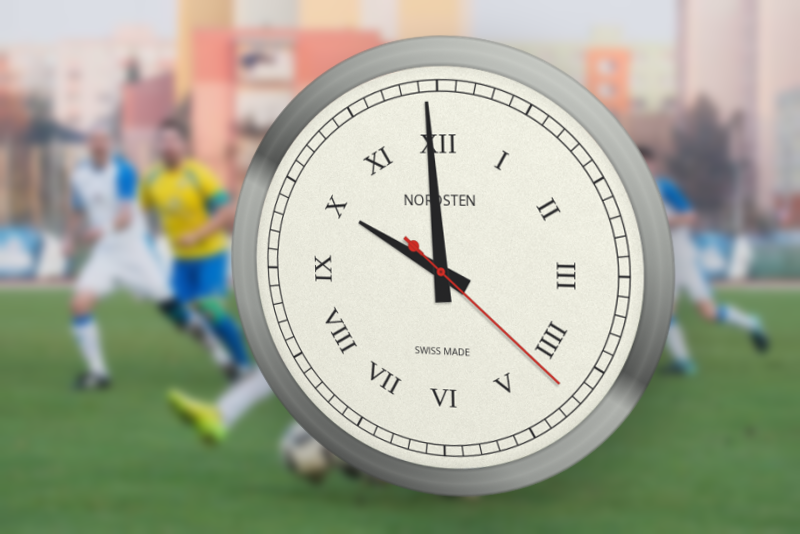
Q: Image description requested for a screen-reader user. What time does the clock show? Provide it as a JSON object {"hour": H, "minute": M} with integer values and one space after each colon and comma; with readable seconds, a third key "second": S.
{"hour": 9, "minute": 59, "second": 22}
